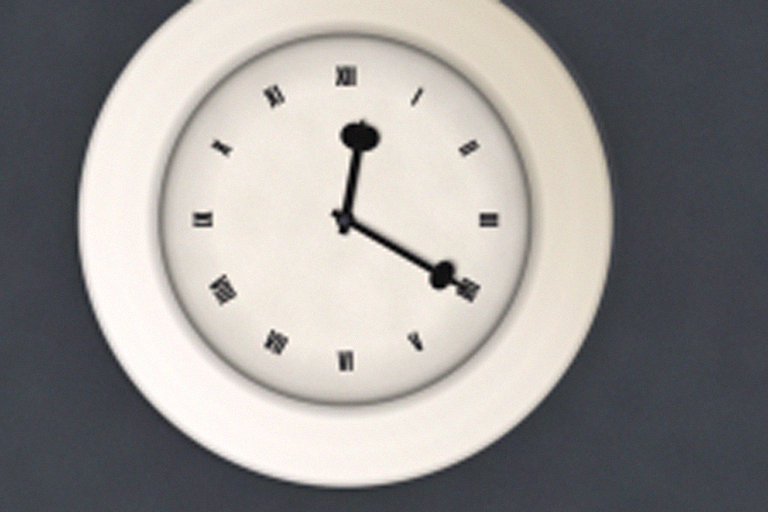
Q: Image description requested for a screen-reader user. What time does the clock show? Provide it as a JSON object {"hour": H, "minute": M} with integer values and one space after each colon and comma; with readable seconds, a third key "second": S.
{"hour": 12, "minute": 20}
